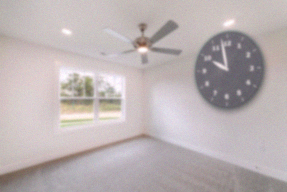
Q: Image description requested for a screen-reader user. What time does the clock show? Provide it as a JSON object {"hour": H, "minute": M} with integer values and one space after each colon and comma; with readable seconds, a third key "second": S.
{"hour": 9, "minute": 58}
